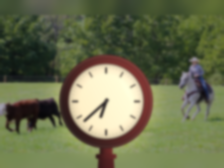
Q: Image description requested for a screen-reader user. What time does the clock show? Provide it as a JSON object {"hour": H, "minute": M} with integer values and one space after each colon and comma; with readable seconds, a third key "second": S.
{"hour": 6, "minute": 38}
